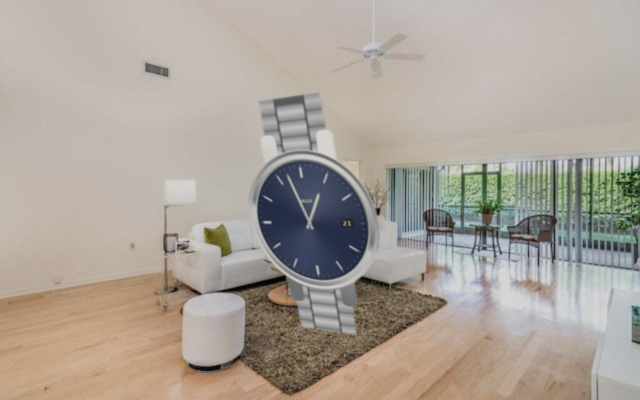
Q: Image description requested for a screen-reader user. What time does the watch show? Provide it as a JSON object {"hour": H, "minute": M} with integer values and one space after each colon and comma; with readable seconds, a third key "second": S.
{"hour": 12, "minute": 57}
